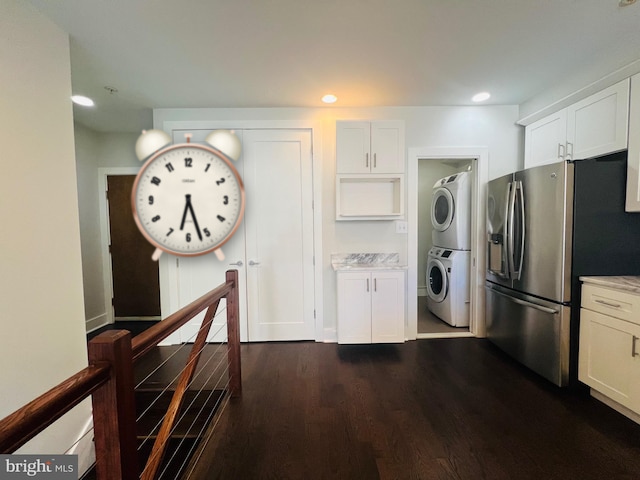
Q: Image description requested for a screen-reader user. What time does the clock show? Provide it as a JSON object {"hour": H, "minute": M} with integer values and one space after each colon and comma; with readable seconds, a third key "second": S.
{"hour": 6, "minute": 27}
